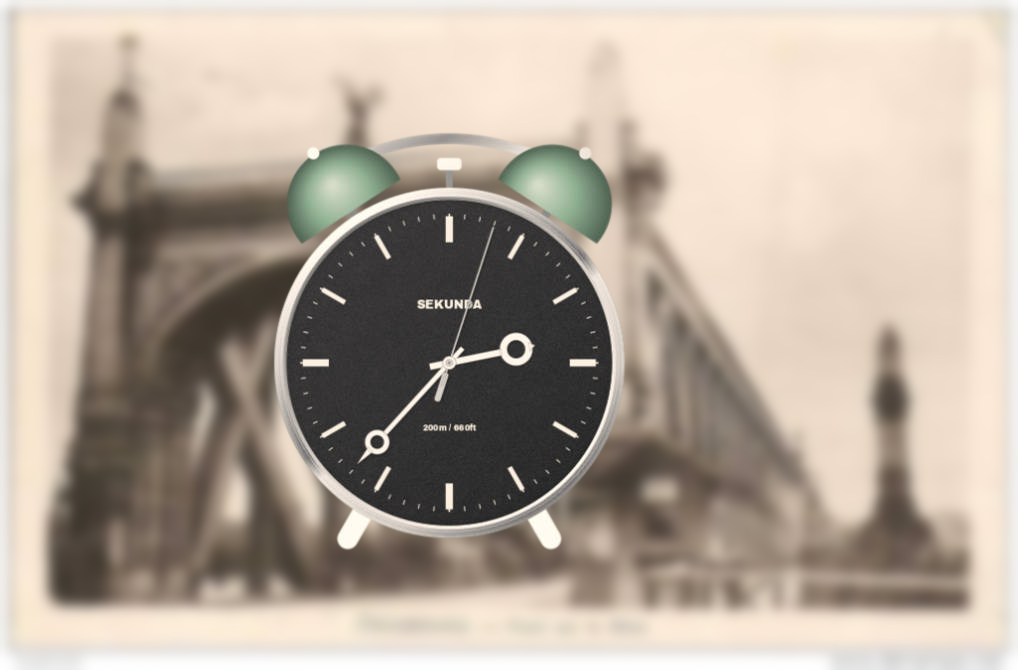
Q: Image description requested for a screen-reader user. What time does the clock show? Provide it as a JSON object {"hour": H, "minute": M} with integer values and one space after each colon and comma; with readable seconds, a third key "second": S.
{"hour": 2, "minute": 37, "second": 3}
